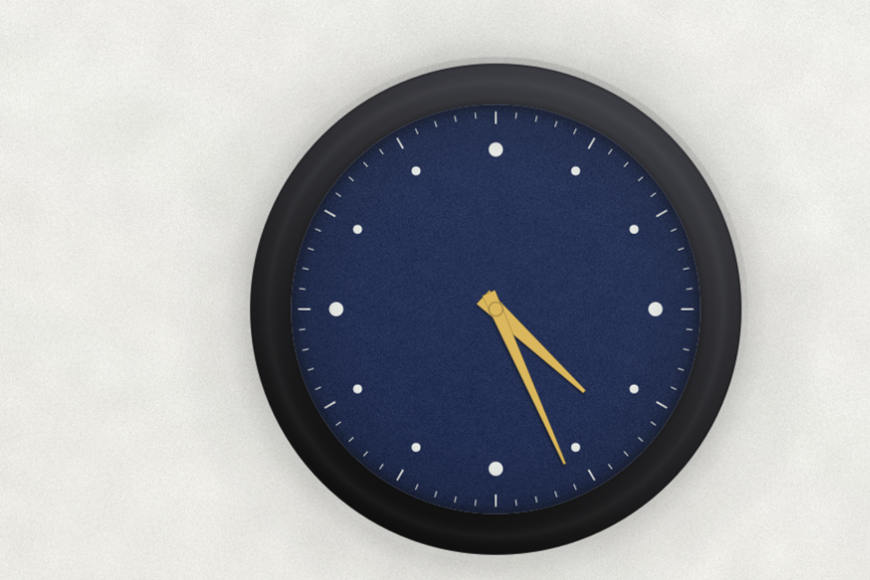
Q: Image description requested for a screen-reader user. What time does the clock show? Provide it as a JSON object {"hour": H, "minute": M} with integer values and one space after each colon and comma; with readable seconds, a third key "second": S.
{"hour": 4, "minute": 26}
